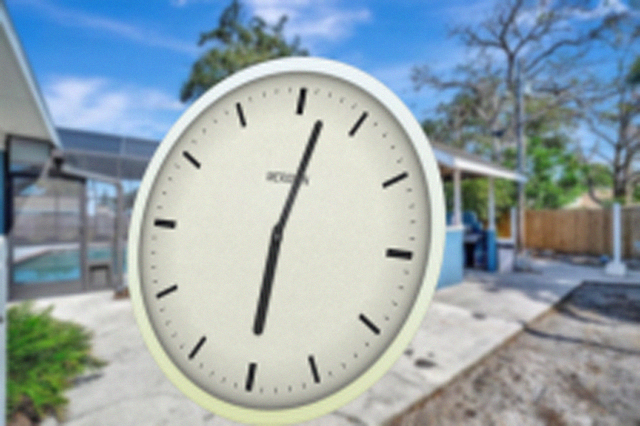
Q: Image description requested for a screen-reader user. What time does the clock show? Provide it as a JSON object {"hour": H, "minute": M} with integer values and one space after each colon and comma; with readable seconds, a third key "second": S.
{"hour": 6, "minute": 2}
